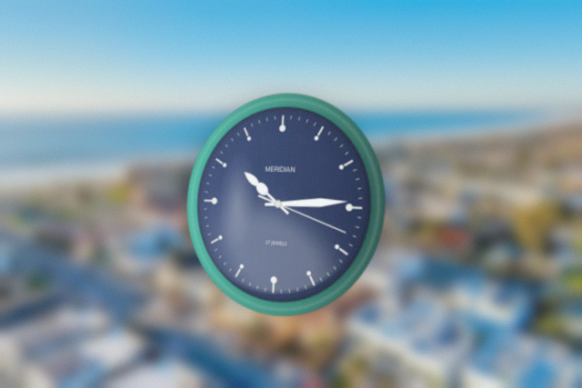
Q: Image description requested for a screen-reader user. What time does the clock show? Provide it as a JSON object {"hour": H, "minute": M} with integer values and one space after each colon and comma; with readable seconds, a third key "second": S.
{"hour": 10, "minute": 14, "second": 18}
